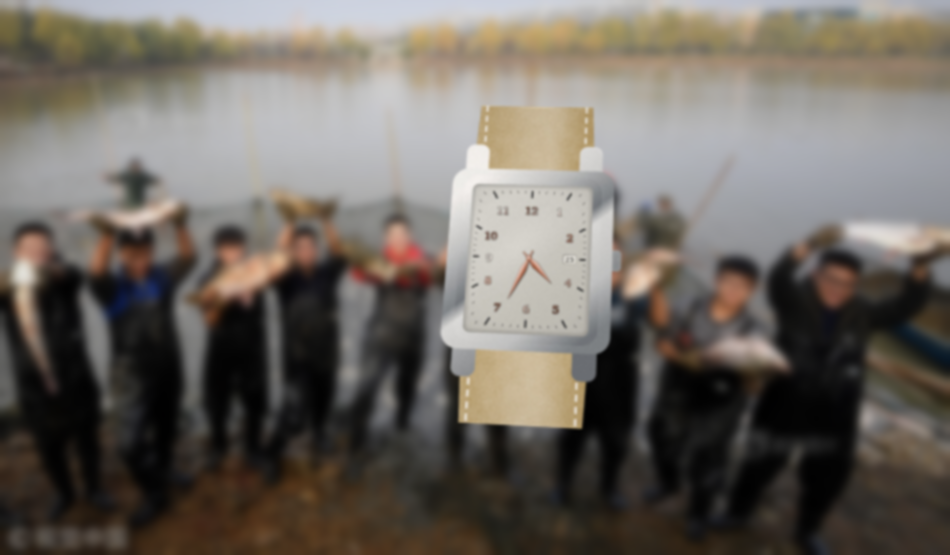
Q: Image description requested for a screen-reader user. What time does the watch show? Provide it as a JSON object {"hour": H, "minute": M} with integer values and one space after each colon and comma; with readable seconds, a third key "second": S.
{"hour": 4, "minute": 34}
